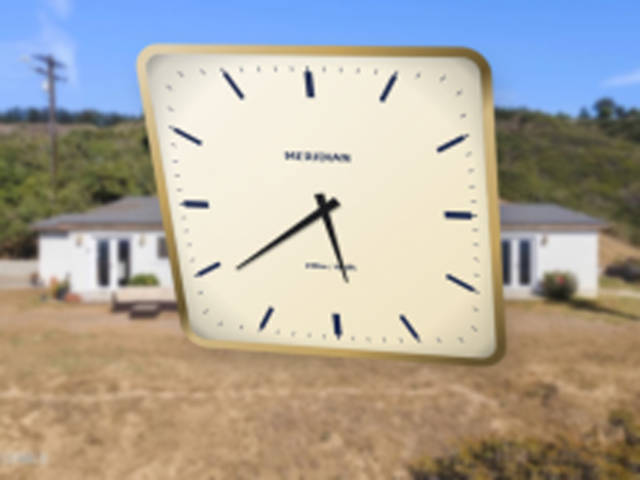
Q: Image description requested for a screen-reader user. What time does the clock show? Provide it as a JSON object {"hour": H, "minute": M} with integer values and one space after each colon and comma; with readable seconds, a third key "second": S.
{"hour": 5, "minute": 39}
